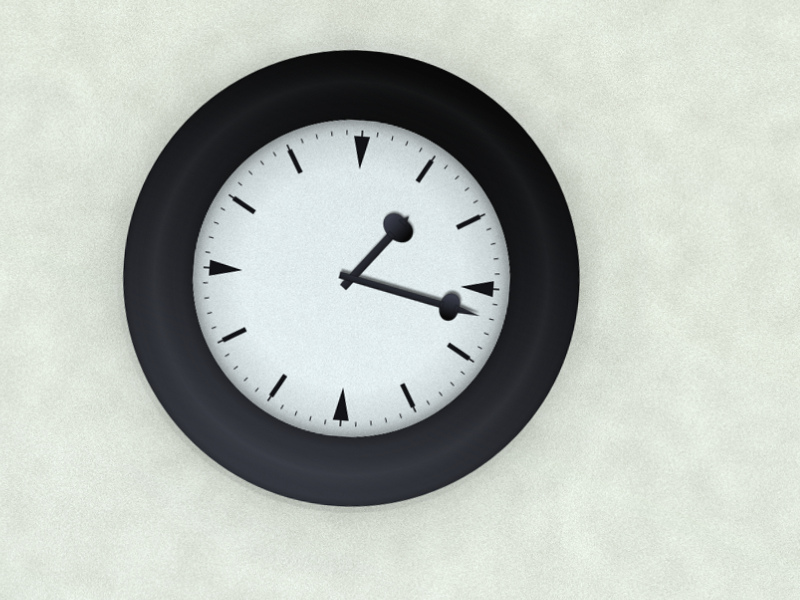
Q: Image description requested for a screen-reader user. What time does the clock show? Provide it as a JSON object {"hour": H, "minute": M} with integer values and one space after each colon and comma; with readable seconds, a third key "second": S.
{"hour": 1, "minute": 17}
